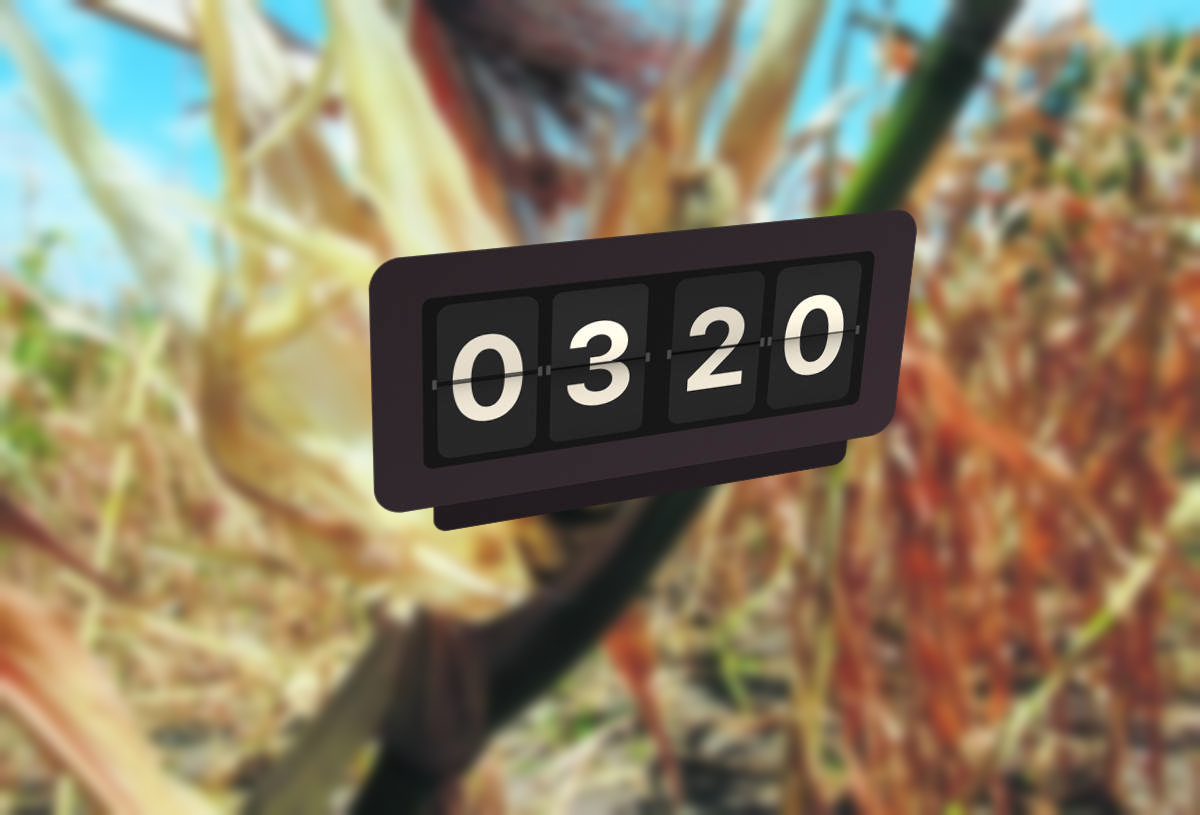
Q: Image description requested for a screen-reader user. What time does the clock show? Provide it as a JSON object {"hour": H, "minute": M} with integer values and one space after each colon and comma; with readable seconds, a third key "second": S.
{"hour": 3, "minute": 20}
